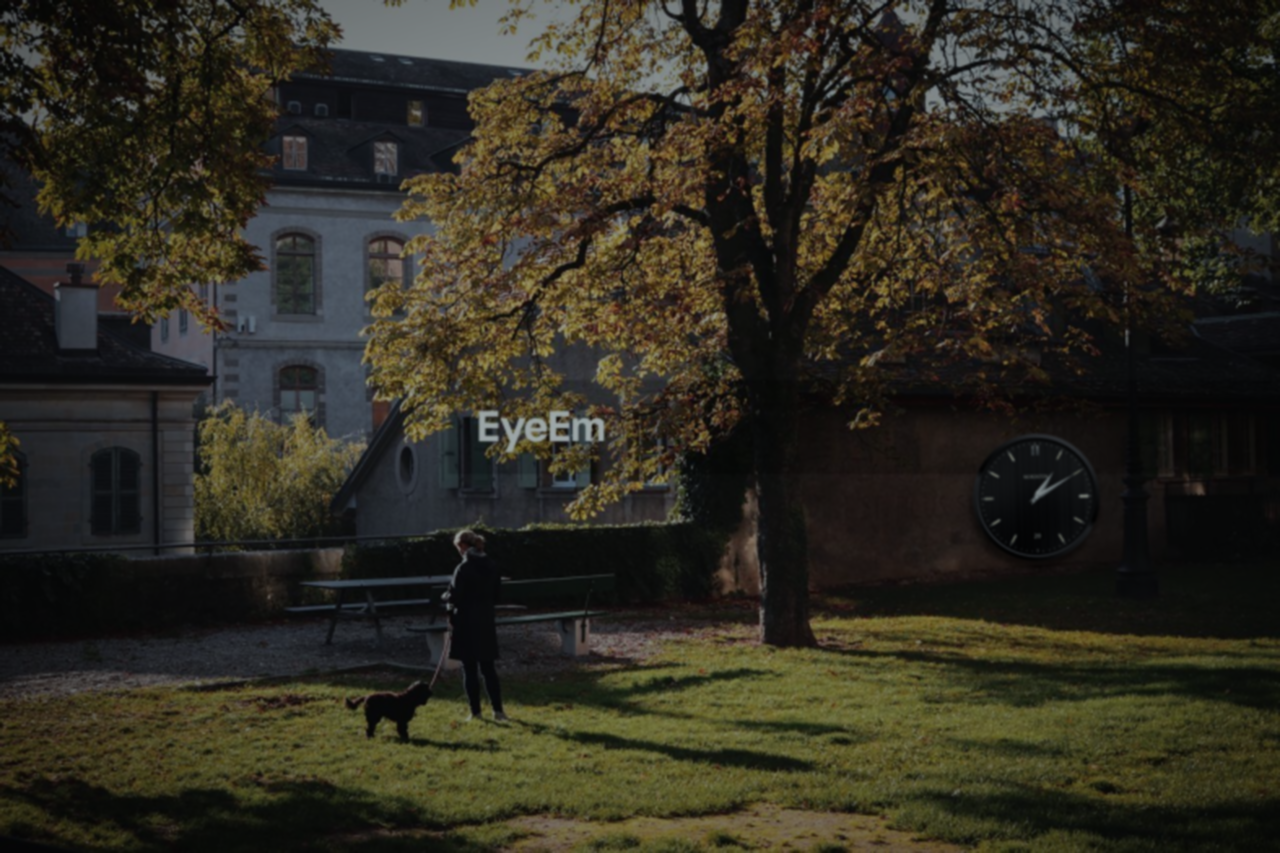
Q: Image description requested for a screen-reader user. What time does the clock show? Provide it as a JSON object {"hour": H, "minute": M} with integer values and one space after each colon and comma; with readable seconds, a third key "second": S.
{"hour": 1, "minute": 10}
